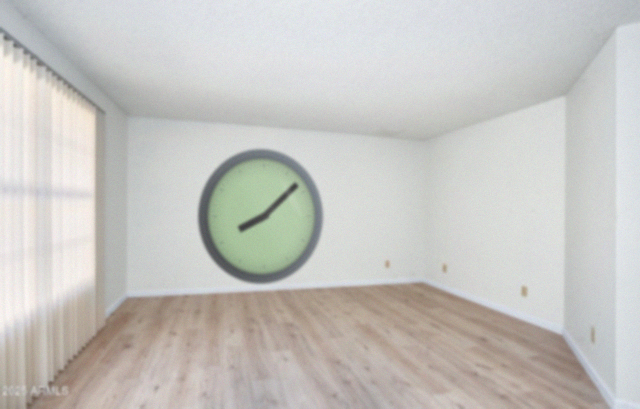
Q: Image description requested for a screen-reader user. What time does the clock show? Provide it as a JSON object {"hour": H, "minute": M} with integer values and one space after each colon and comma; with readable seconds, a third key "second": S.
{"hour": 8, "minute": 8}
